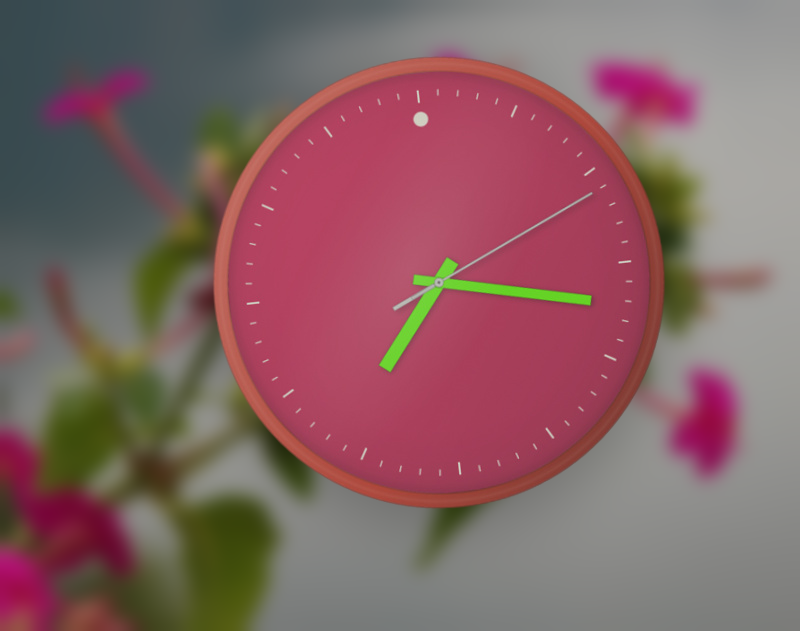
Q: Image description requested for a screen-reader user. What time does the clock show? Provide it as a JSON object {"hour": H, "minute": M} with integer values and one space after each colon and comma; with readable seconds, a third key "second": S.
{"hour": 7, "minute": 17, "second": 11}
